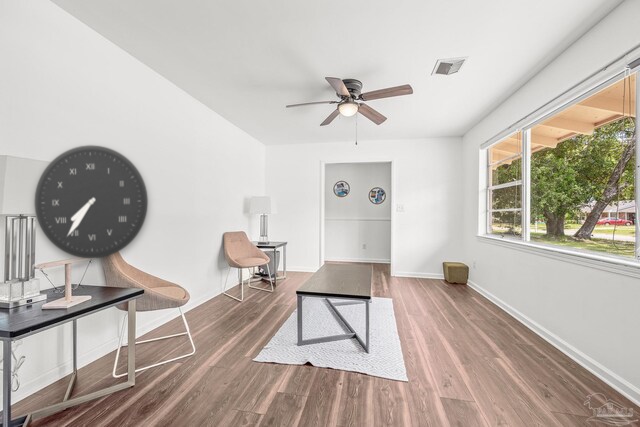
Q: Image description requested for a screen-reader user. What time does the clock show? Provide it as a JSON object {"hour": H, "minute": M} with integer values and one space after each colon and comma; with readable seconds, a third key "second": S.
{"hour": 7, "minute": 36}
